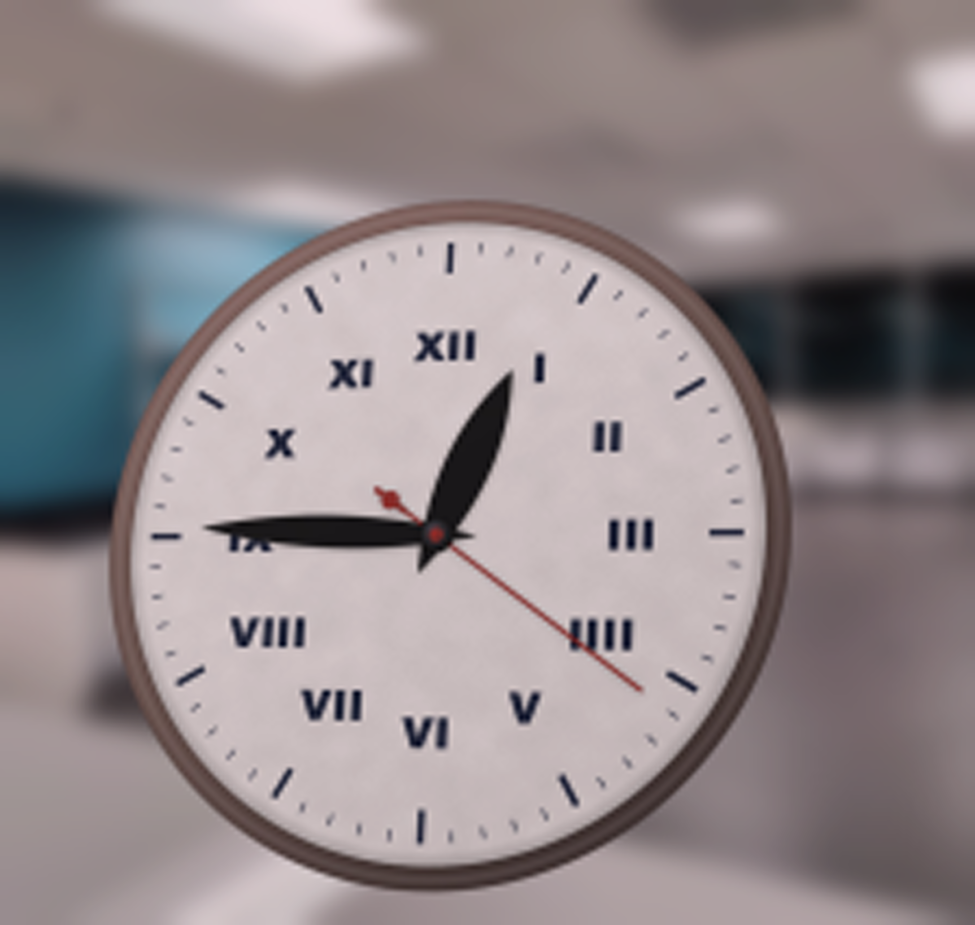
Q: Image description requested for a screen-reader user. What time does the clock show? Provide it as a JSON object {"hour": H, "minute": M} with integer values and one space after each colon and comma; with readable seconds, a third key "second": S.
{"hour": 12, "minute": 45, "second": 21}
